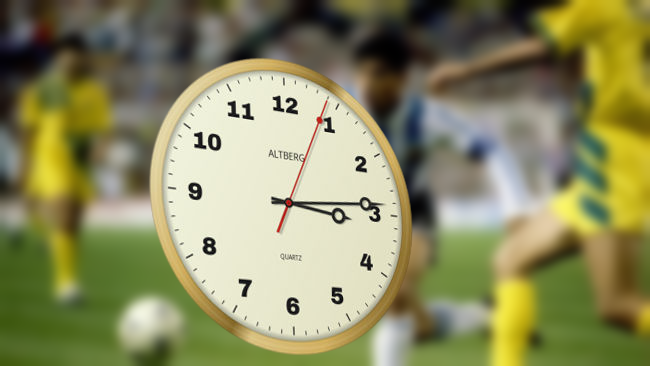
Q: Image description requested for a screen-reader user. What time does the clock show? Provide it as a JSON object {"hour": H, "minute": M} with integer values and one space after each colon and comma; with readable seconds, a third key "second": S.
{"hour": 3, "minute": 14, "second": 4}
